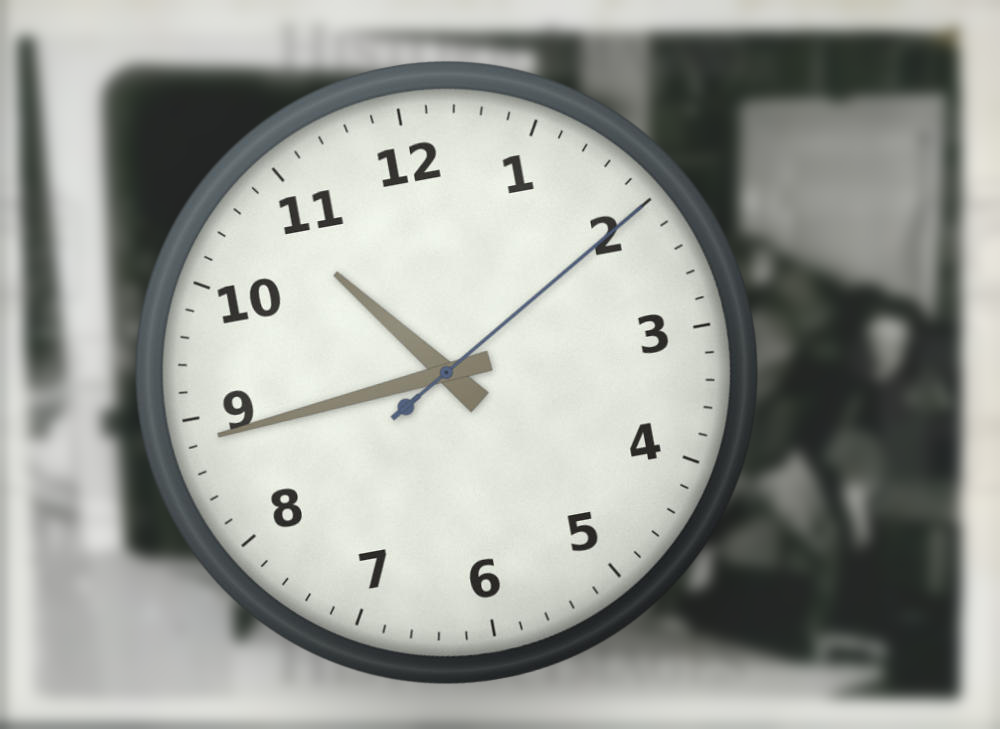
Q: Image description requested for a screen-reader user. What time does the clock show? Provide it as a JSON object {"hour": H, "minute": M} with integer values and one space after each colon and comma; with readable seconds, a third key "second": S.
{"hour": 10, "minute": 44, "second": 10}
